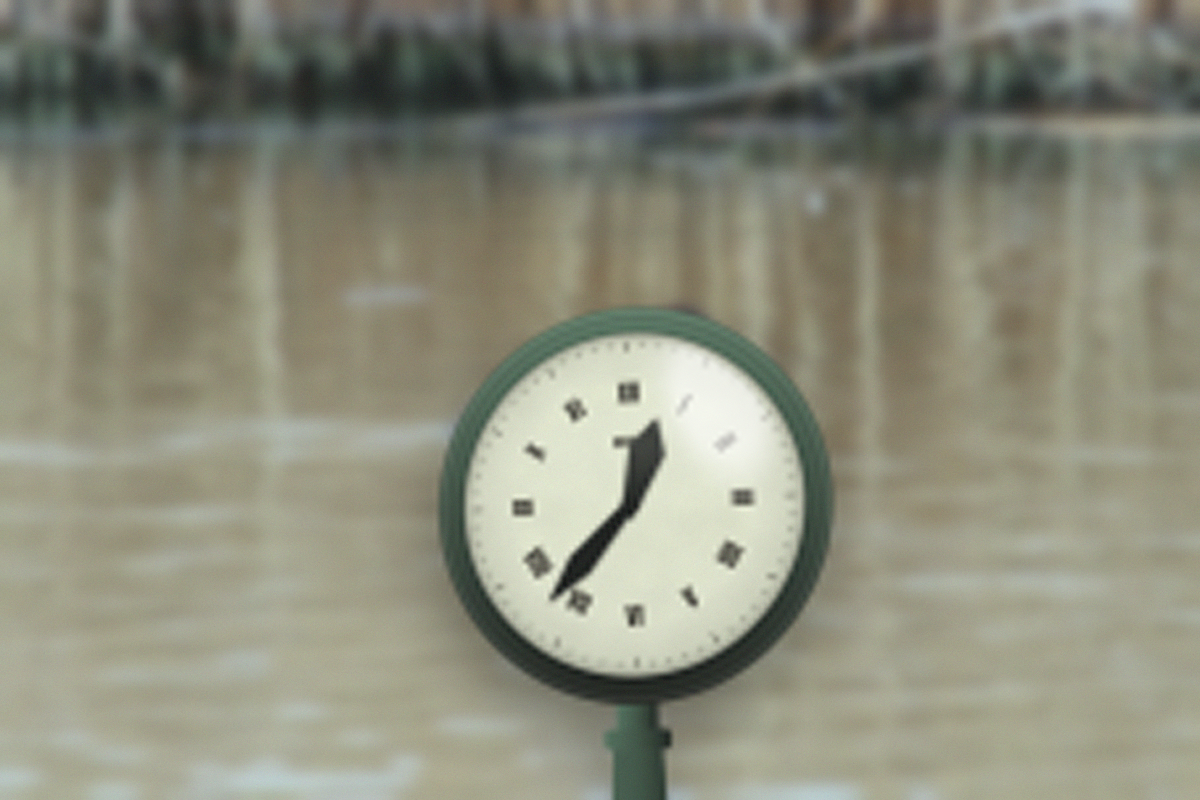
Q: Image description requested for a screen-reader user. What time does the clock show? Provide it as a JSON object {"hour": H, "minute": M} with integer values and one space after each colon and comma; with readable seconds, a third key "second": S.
{"hour": 12, "minute": 37}
